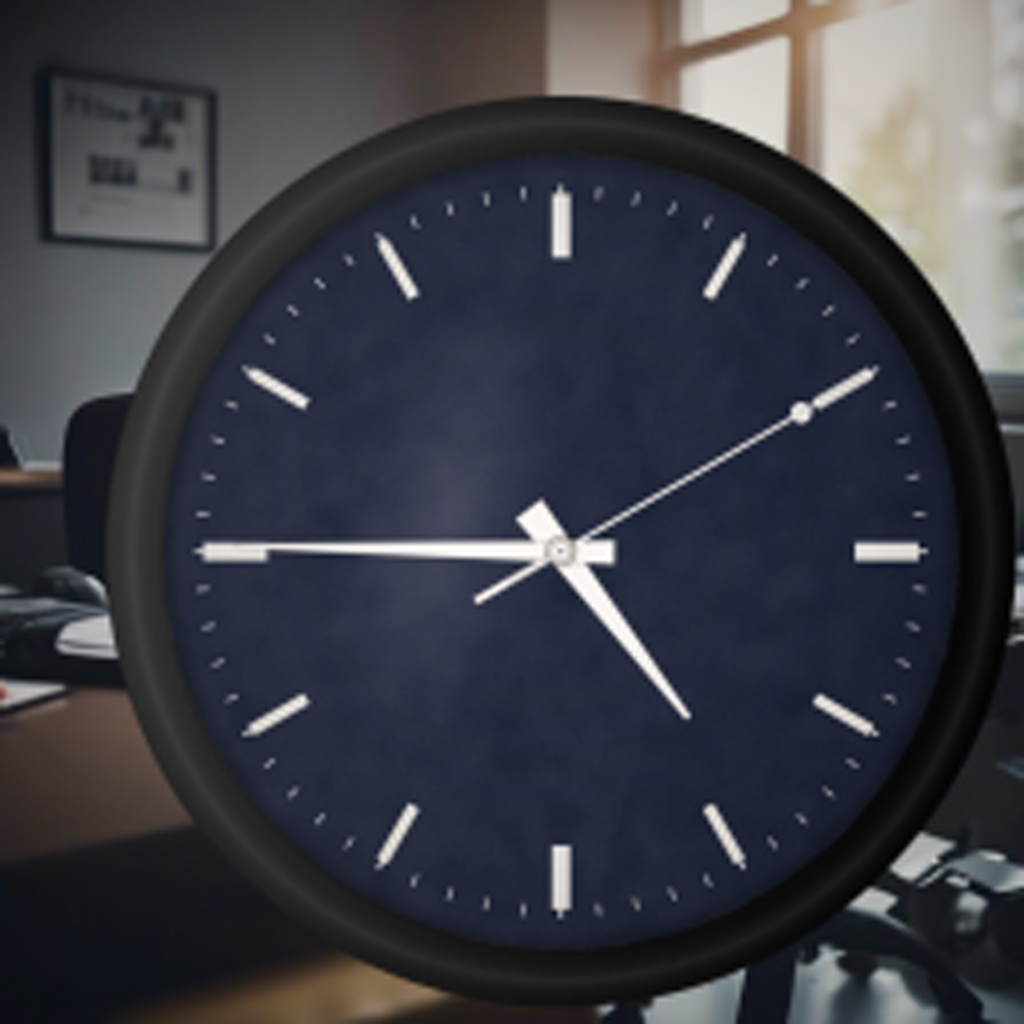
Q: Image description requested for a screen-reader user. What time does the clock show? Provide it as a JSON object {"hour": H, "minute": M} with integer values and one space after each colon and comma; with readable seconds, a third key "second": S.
{"hour": 4, "minute": 45, "second": 10}
